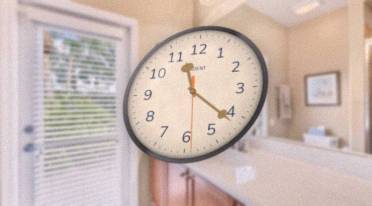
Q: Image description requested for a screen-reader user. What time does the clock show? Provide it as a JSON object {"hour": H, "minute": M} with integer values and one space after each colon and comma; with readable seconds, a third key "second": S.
{"hour": 11, "minute": 21, "second": 29}
